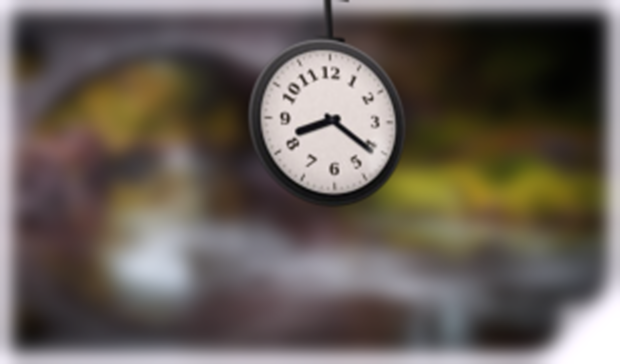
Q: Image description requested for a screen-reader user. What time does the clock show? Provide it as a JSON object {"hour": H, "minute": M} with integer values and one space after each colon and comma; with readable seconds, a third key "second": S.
{"hour": 8, "minute": 21}
